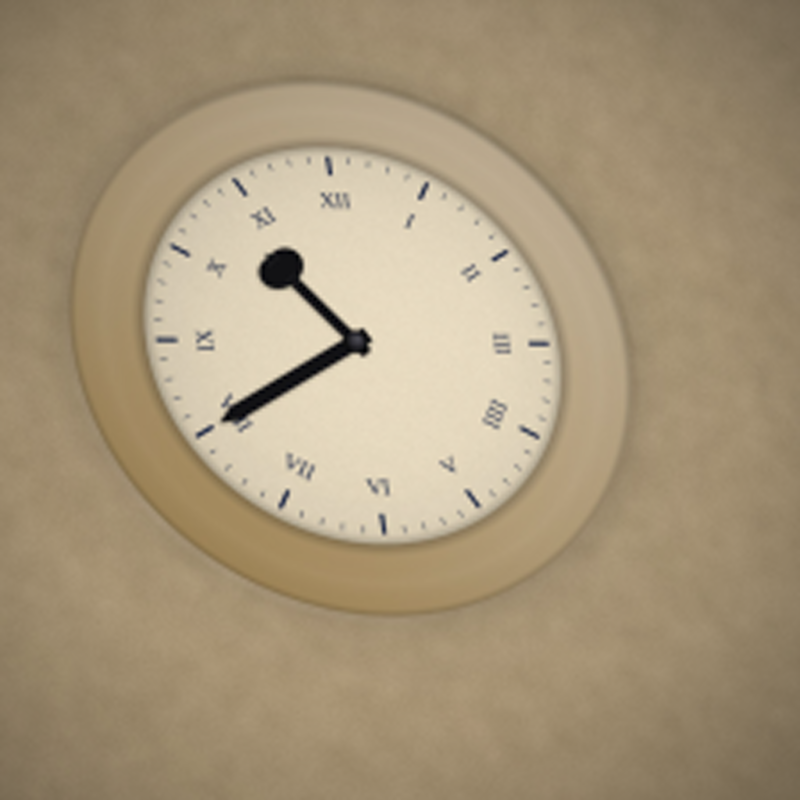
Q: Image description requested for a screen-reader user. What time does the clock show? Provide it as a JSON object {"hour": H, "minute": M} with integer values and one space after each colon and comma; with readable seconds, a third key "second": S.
{"hour": 10, "minute": 40}
